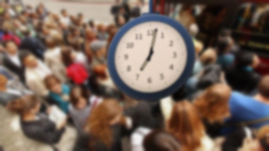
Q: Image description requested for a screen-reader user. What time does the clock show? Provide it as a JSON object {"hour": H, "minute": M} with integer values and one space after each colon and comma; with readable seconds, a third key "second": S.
{"hour": 7, "minute": 2}
